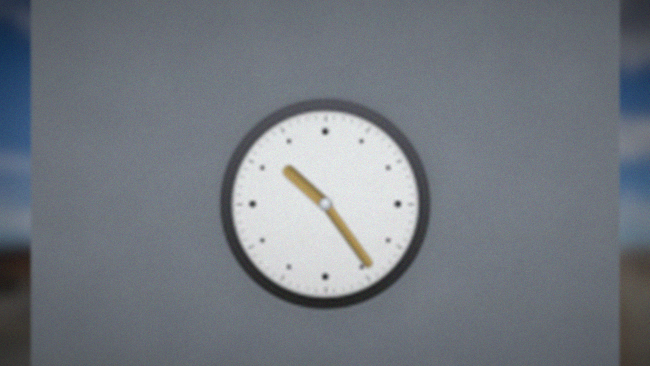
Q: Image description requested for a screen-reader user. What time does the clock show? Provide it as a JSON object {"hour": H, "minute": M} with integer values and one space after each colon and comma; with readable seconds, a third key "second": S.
{"hour": 10, "minute": 24}
